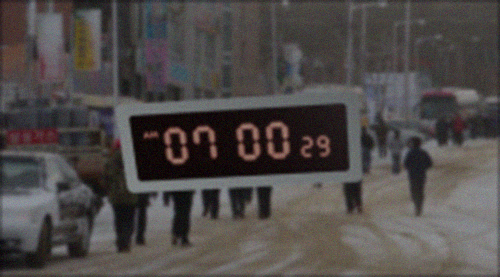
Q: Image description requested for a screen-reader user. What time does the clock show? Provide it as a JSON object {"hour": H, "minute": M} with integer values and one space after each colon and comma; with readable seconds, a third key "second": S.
{"hour": 7, "minute": 0, "second": 29}
